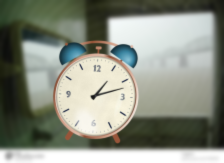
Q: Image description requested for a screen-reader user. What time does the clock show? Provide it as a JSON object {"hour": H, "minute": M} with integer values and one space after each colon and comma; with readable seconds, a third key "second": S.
{"hour": 1, "minute": 12}
